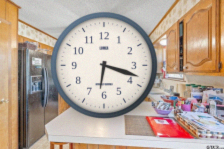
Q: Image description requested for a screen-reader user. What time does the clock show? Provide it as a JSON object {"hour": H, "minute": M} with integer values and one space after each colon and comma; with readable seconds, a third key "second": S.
{"hour": 6, "minute": 18}
